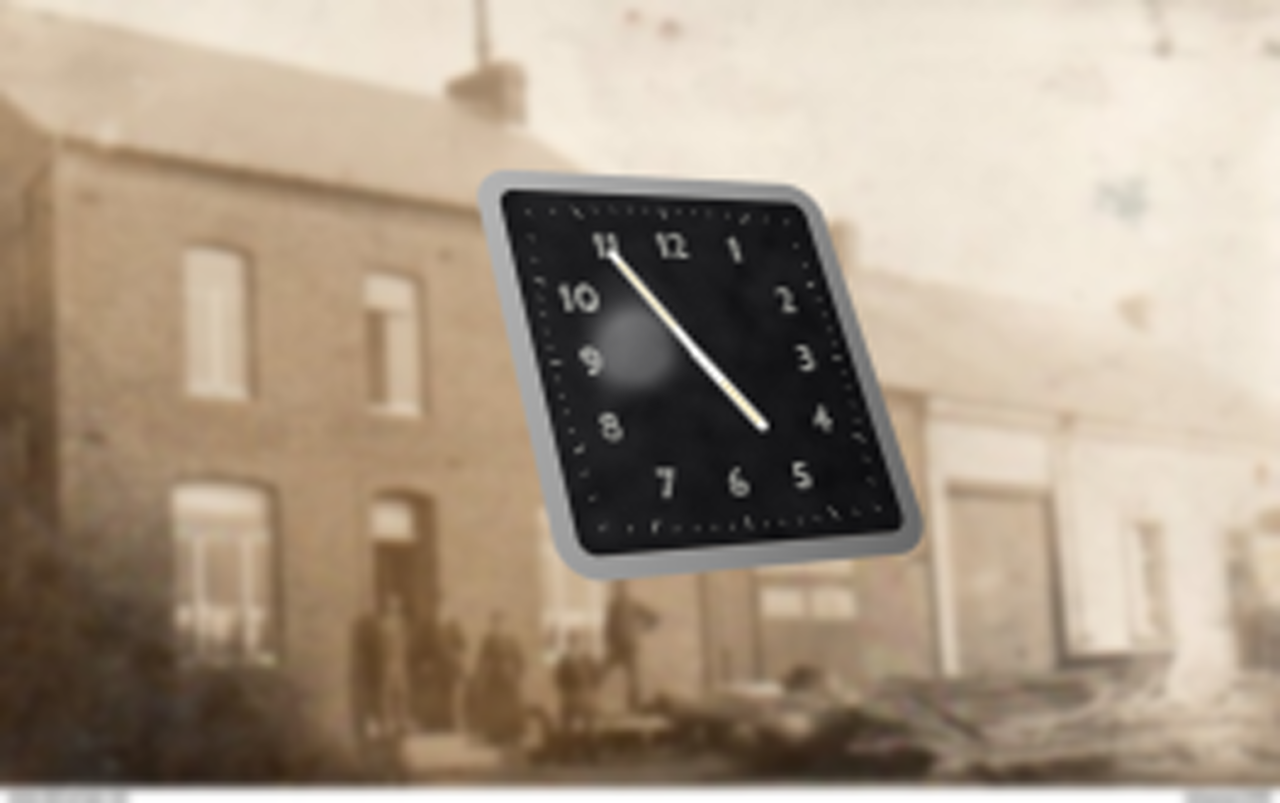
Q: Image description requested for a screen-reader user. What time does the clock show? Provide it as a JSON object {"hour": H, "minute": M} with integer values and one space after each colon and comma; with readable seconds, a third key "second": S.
{"hour": 4, "minute": 55}
